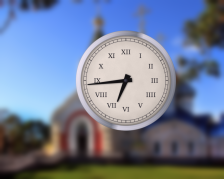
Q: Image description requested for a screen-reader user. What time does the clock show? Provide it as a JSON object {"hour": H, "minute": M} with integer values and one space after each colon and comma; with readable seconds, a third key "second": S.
{"hour": 6, "minute": 44}
